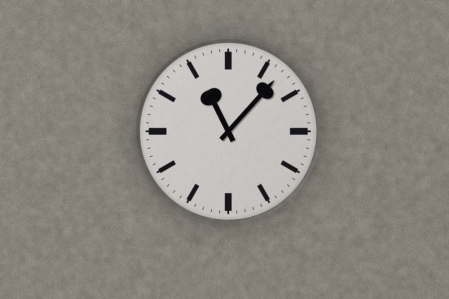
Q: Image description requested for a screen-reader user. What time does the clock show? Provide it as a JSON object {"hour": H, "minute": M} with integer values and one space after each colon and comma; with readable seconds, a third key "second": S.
{"hour": 11, "minute": 7}
